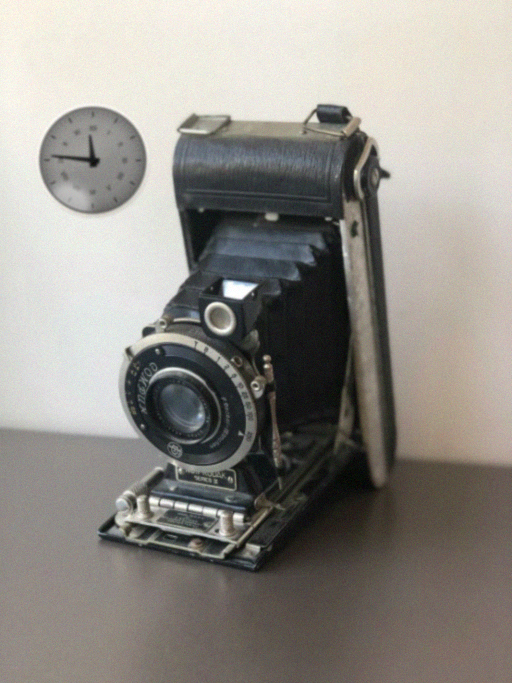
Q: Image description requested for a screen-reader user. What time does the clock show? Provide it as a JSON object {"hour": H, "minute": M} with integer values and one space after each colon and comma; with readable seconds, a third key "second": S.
{"hour": 11, "minute": 46}
